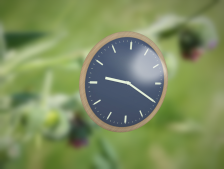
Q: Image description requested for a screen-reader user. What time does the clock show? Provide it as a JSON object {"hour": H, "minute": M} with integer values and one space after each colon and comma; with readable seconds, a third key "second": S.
{"hour": 9, "minute": 20}
